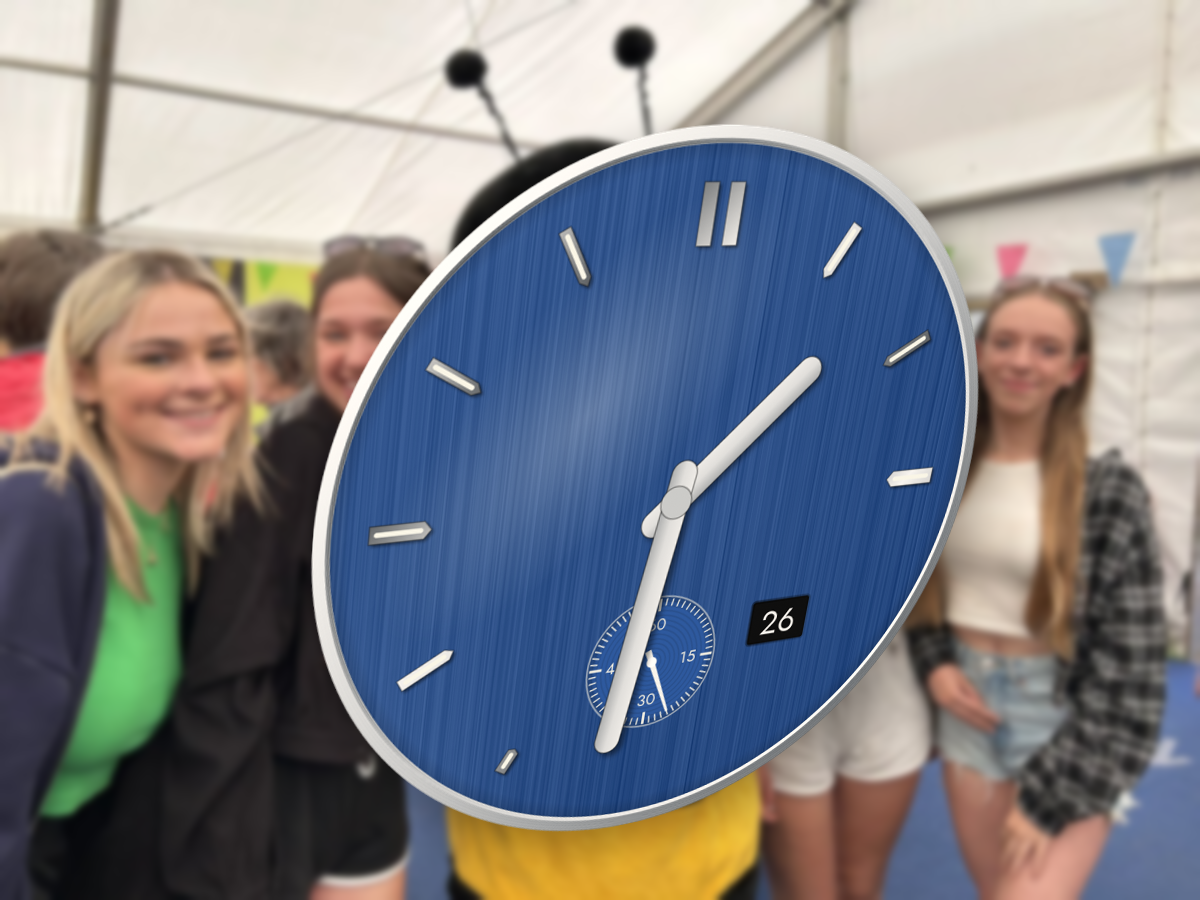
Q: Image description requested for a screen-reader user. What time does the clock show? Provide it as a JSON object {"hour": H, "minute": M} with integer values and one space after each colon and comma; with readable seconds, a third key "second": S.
{"hour": 1, "minute": 31, "second": 26}
